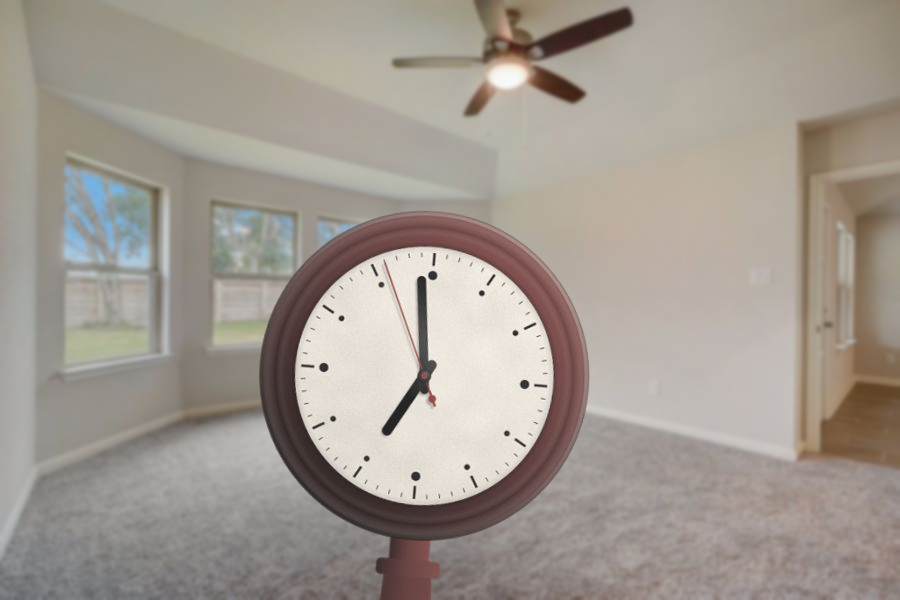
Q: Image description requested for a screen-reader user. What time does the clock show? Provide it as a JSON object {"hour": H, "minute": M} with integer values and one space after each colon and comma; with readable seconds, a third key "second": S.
{"hour": 6, "minute": 58, "second": 56}
